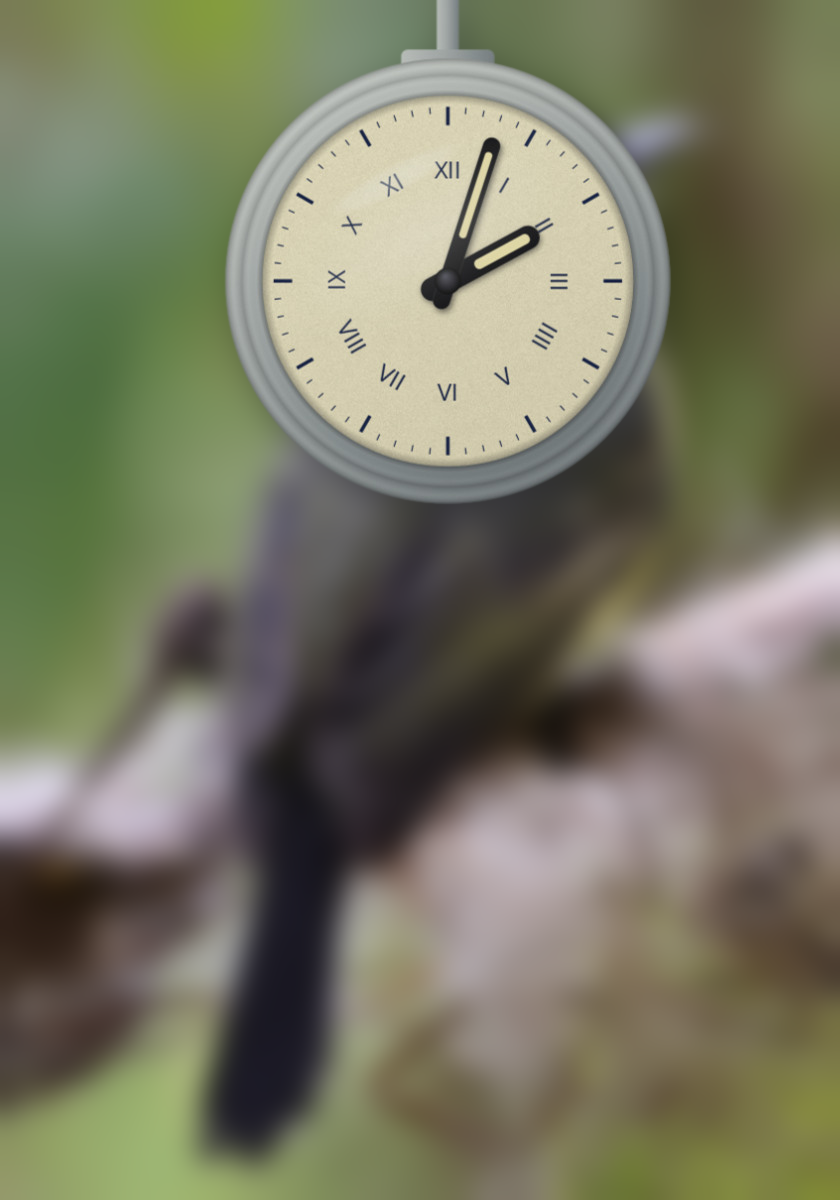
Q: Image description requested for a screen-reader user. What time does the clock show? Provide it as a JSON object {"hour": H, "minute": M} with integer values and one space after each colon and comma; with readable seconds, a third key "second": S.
{"hour": 2, "minute": 3}
